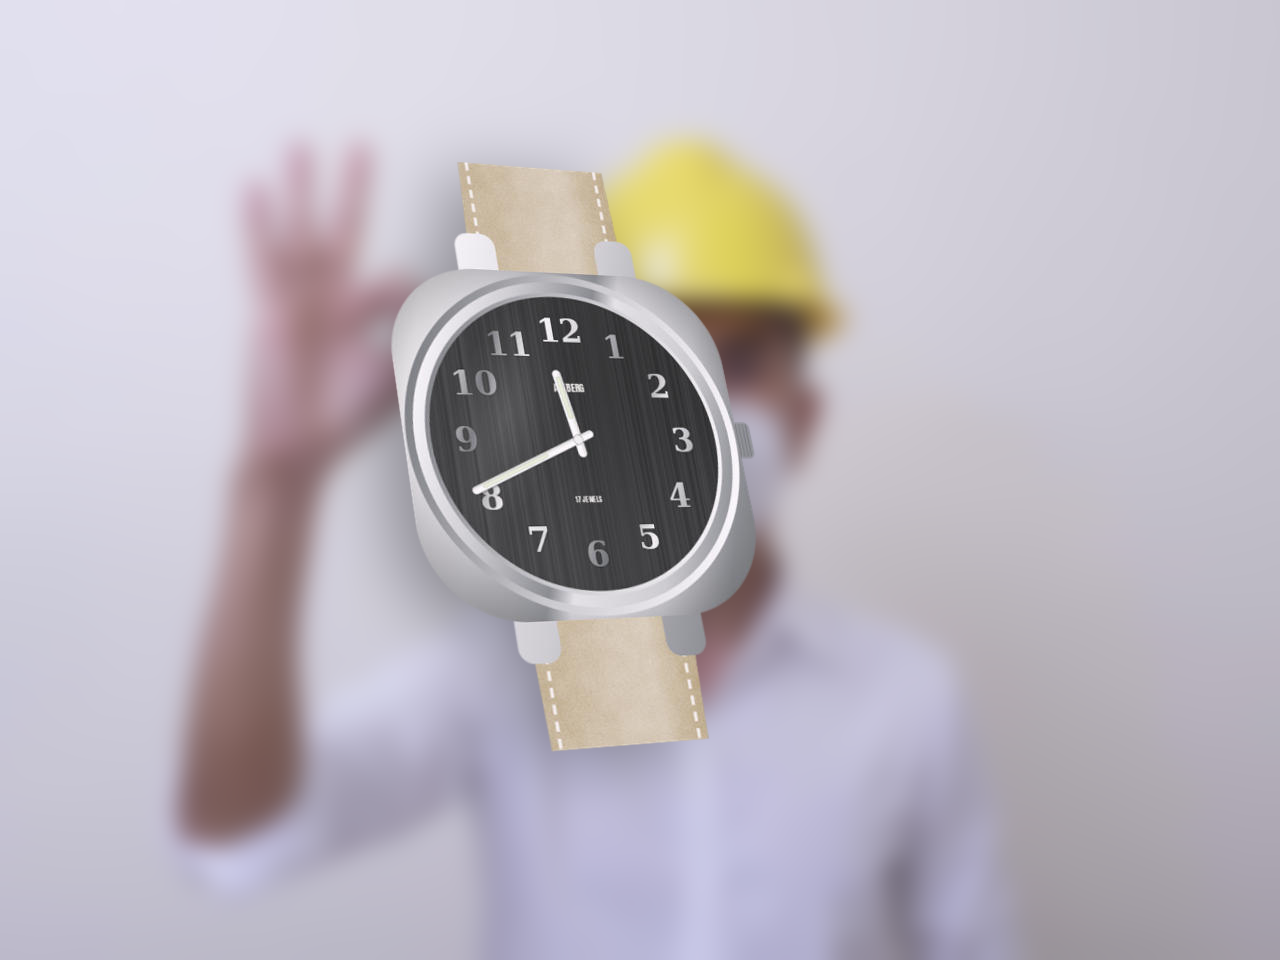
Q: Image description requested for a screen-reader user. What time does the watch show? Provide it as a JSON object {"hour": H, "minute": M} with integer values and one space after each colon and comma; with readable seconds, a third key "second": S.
{"hour": 11, "minute": 41}
